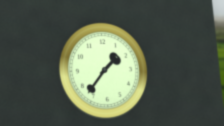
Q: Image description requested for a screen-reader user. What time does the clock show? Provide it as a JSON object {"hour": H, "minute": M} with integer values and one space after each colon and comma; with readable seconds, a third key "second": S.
{"hour": 1, "minute": 37}
